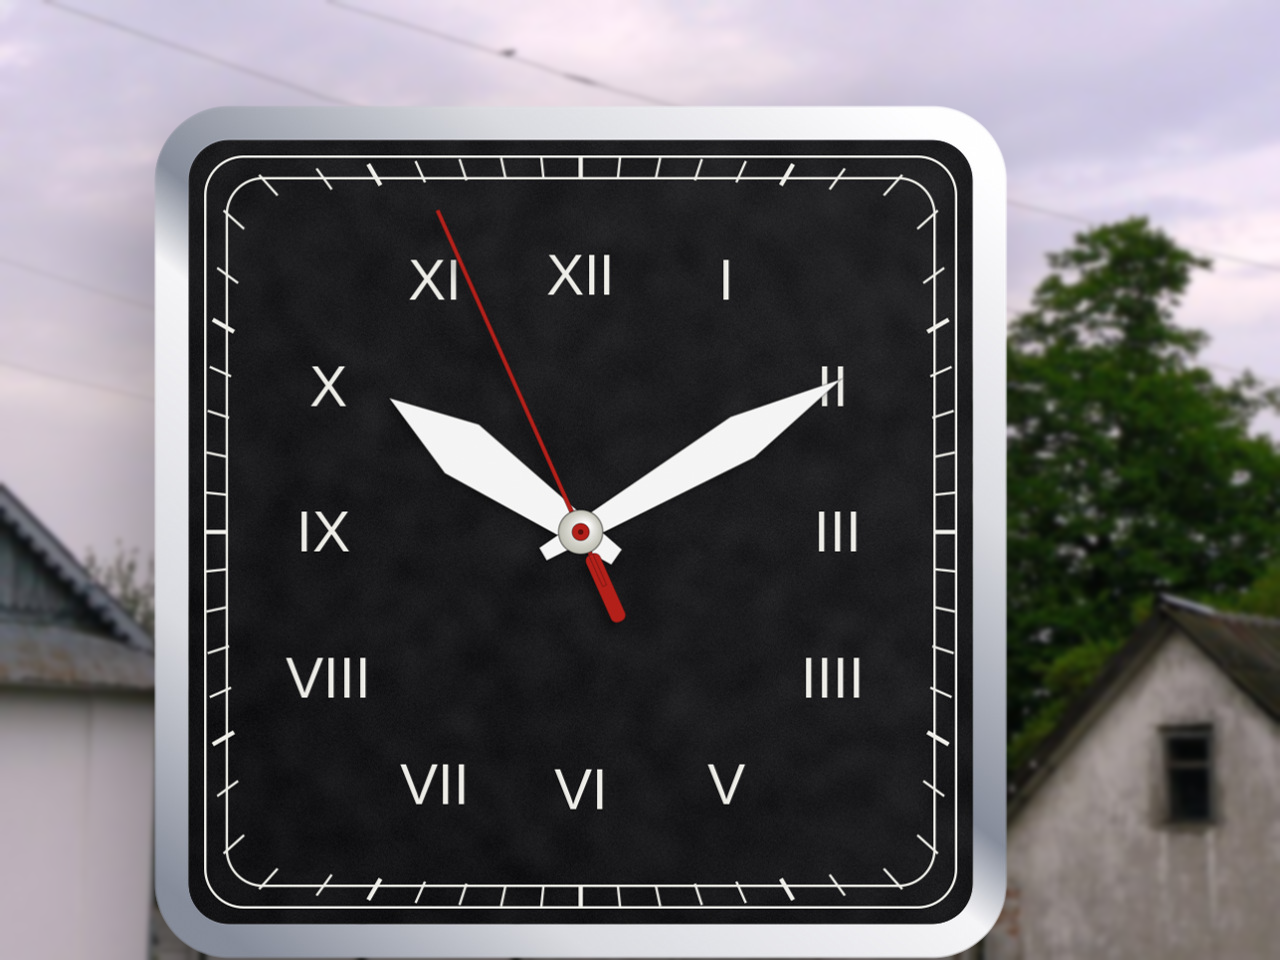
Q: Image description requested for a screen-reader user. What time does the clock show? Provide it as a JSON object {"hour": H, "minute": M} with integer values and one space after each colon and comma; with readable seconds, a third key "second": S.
{"hour": 10, "minute": 9, "second": 56}
